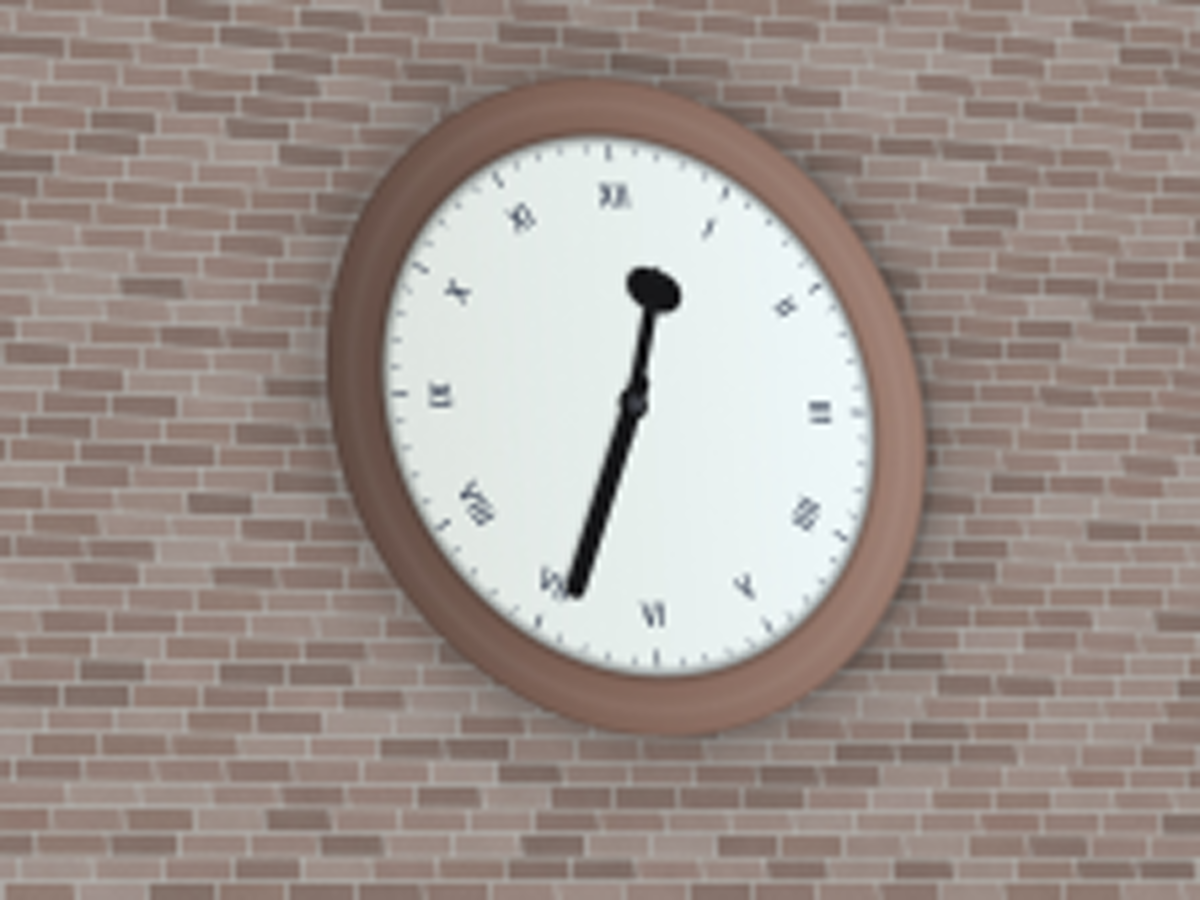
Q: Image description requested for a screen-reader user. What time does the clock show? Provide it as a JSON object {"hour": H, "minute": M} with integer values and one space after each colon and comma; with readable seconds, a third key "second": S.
{"hour": 12, "minute": 34}
